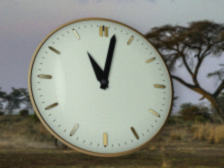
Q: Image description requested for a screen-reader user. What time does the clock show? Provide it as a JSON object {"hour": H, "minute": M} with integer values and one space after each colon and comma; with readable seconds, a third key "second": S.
{"hour": 11, "minute": 2}
